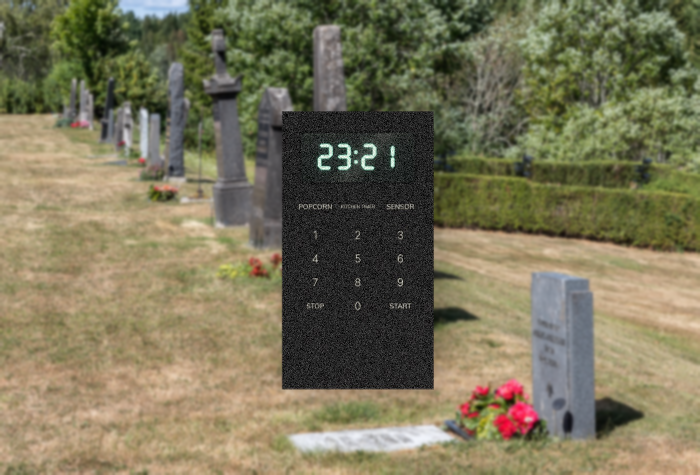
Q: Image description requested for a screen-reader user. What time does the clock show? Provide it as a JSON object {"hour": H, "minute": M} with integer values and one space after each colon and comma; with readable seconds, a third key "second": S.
{"hour": 23, "minute": 21}
